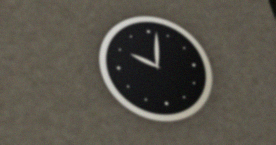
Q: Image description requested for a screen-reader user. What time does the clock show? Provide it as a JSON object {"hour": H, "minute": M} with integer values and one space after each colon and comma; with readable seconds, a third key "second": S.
{"hour": 10, "minute": 2}
